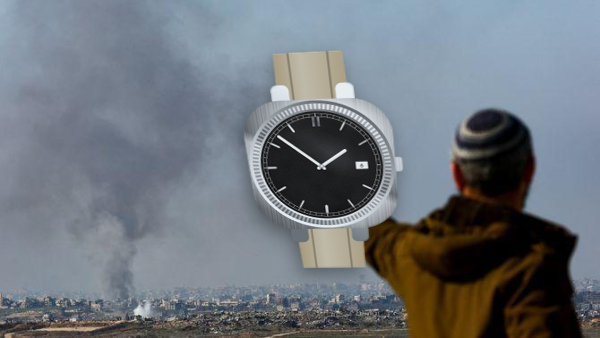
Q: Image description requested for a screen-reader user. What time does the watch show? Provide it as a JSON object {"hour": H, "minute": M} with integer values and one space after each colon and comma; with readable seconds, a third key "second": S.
{"hour": 1, "minute": 52}
